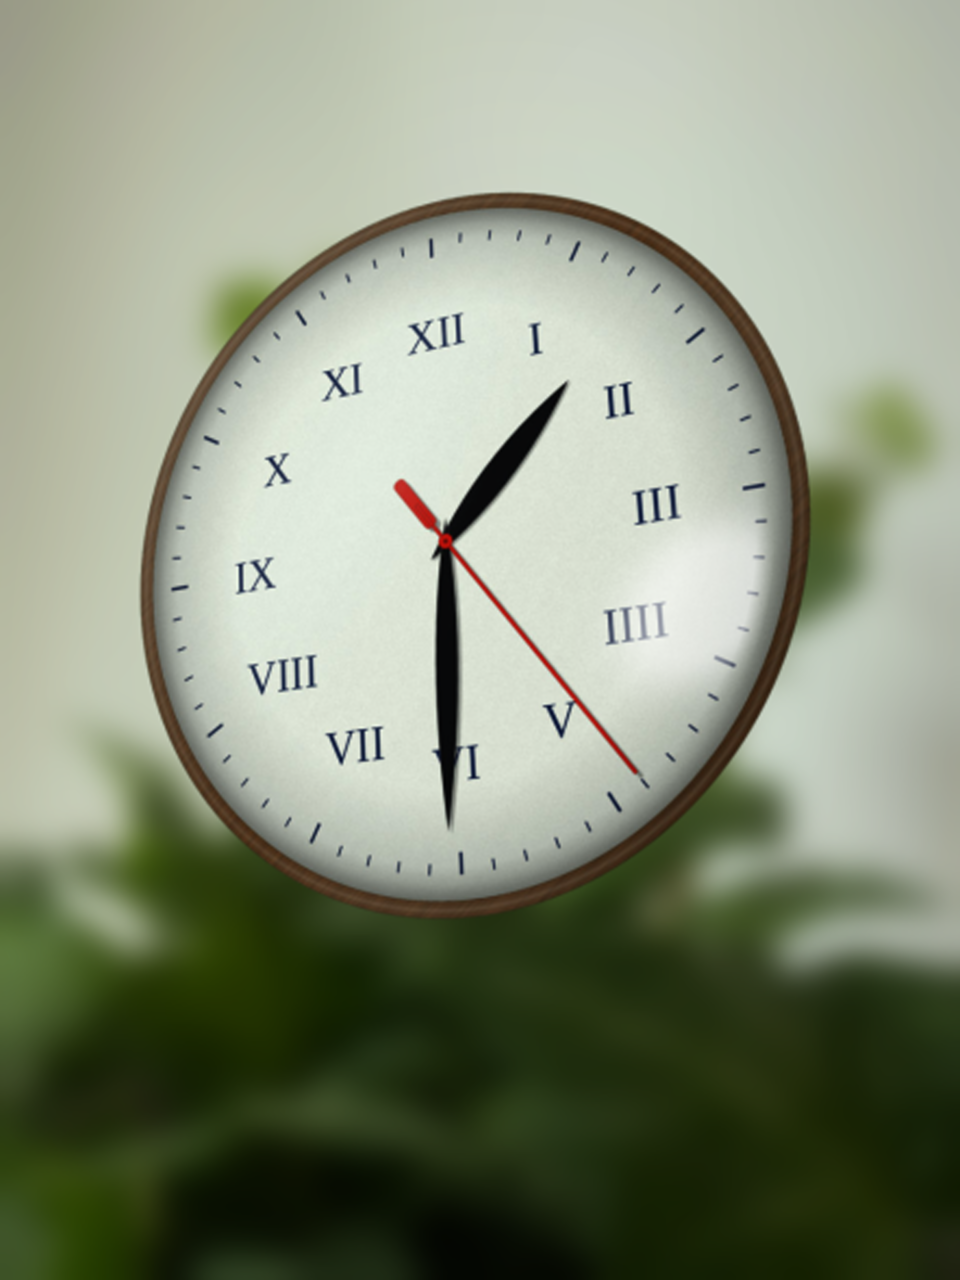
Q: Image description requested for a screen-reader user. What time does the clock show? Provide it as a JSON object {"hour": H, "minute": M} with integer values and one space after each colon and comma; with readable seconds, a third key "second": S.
{"hour": 1, "minute": 30, "second": 24}
